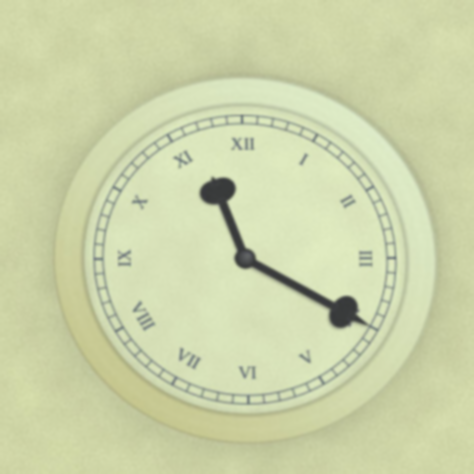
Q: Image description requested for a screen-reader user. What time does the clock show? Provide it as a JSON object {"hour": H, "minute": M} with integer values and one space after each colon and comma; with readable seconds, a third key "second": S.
{"hour": 11, "minute": 20}
